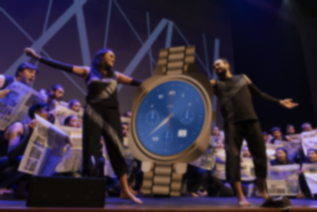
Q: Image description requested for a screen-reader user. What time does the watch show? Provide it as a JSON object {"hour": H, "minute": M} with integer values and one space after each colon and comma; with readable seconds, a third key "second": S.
{"hour": 7, "minute": 38}
